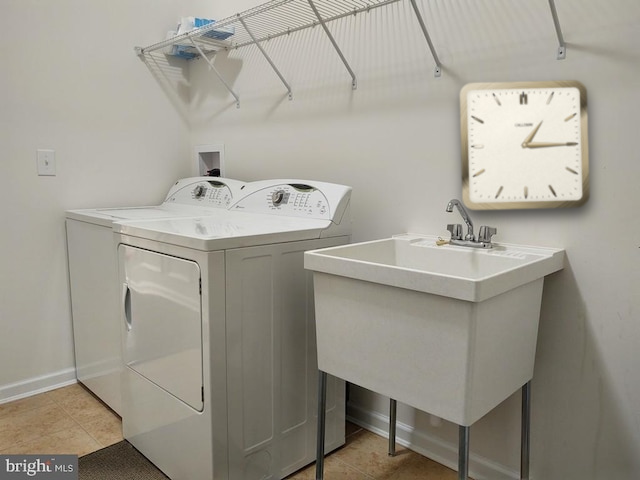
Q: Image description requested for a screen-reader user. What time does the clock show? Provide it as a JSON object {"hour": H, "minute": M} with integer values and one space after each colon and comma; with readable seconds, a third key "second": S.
{"hour": 1, "minute": 15}
